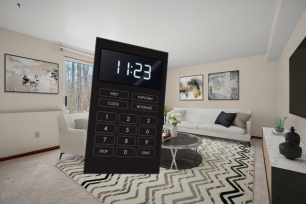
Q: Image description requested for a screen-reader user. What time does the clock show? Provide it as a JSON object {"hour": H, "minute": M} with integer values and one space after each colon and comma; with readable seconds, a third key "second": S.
{"hour": 11, "minute": 23}
